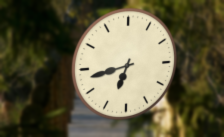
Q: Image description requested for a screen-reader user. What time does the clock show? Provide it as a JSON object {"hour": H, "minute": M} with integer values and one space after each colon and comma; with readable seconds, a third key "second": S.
{"hour": 6, "minute": 43}
